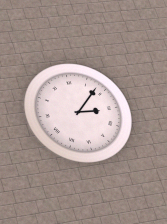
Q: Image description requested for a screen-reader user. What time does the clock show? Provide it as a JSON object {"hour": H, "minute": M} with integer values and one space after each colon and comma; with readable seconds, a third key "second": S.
{"hour": 3, "minute": 8}
